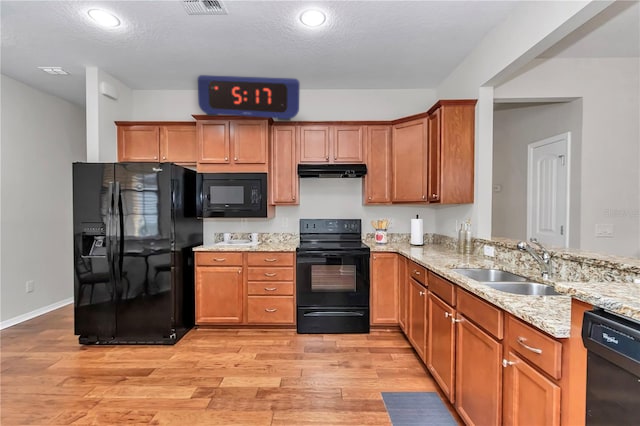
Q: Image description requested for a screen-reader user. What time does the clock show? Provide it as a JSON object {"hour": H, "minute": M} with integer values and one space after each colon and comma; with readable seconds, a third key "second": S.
{"hour": 5, "minute": 17}
